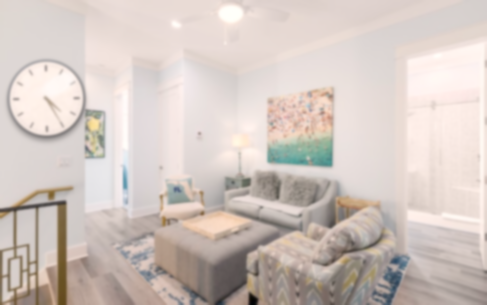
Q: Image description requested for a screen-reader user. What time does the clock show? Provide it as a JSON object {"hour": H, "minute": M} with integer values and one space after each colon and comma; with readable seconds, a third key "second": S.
{"hour": 4, "minute": 25}
